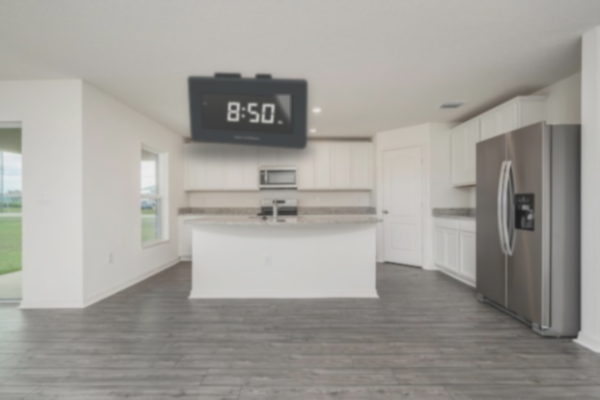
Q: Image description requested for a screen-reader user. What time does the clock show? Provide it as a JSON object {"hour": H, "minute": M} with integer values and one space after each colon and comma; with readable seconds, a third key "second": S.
{"hour": 8, "minute": 50}
